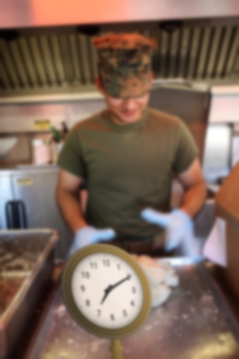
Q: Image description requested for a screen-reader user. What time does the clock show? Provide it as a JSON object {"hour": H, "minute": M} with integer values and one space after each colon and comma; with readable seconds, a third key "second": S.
{"hour": 7, "minute": 10}
